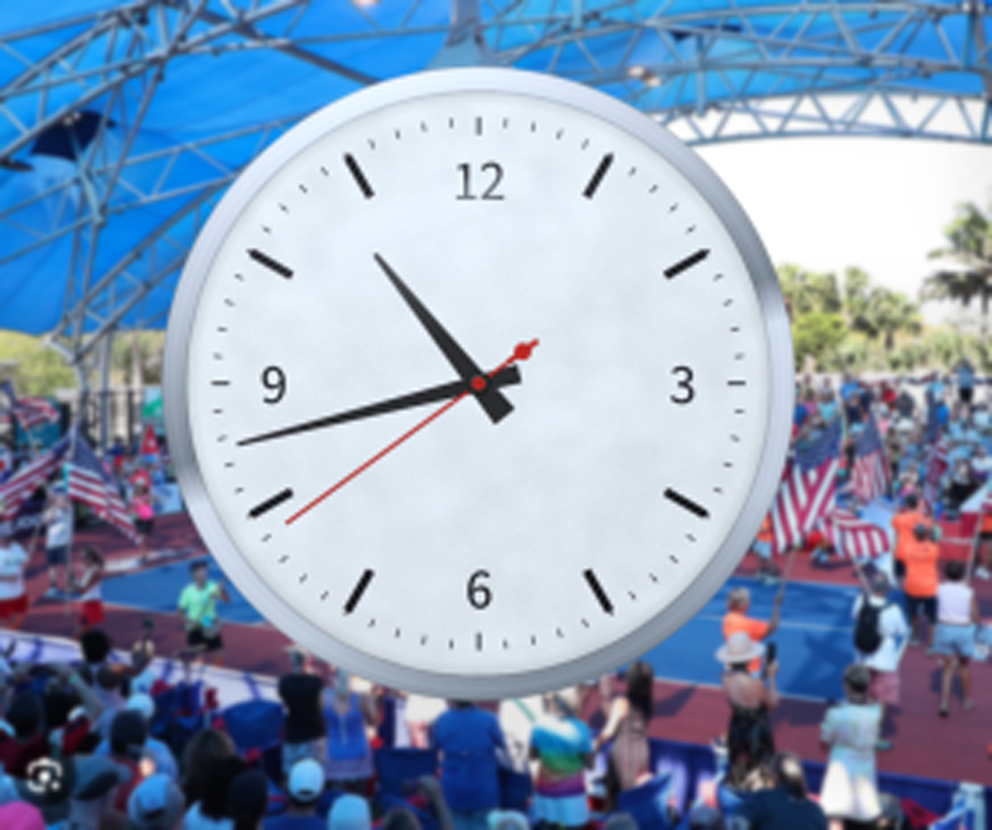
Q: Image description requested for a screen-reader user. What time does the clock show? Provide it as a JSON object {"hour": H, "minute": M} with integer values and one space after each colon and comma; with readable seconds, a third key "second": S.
{"hour": 10, "minute": 42, "second": 39}
